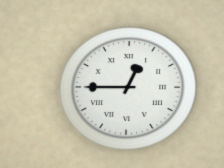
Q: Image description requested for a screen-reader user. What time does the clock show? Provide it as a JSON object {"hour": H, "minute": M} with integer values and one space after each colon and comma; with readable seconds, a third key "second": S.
{"hour": 12, "minute": 45}
